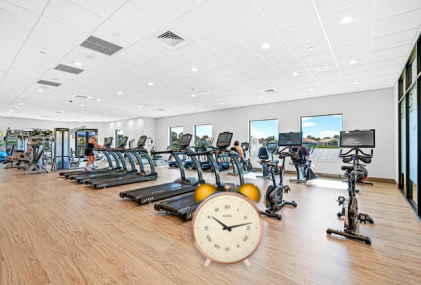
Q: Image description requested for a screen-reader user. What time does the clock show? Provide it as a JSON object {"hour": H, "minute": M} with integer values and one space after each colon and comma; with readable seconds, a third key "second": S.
{"hour": 10, "minute": 13}
